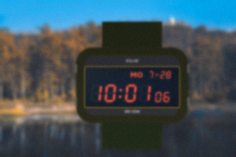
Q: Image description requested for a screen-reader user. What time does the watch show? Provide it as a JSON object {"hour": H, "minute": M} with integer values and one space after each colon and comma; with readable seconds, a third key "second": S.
{"hour": 10, "minute": 1, "second": 6}
